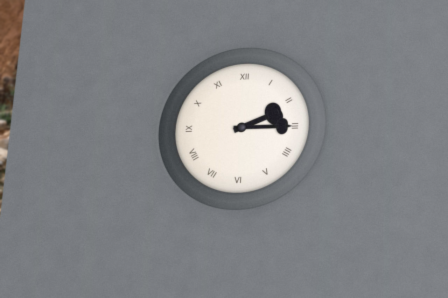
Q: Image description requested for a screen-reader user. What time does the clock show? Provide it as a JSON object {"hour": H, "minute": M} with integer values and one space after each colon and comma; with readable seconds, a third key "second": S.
{"hour": 2, "minute": 15}
